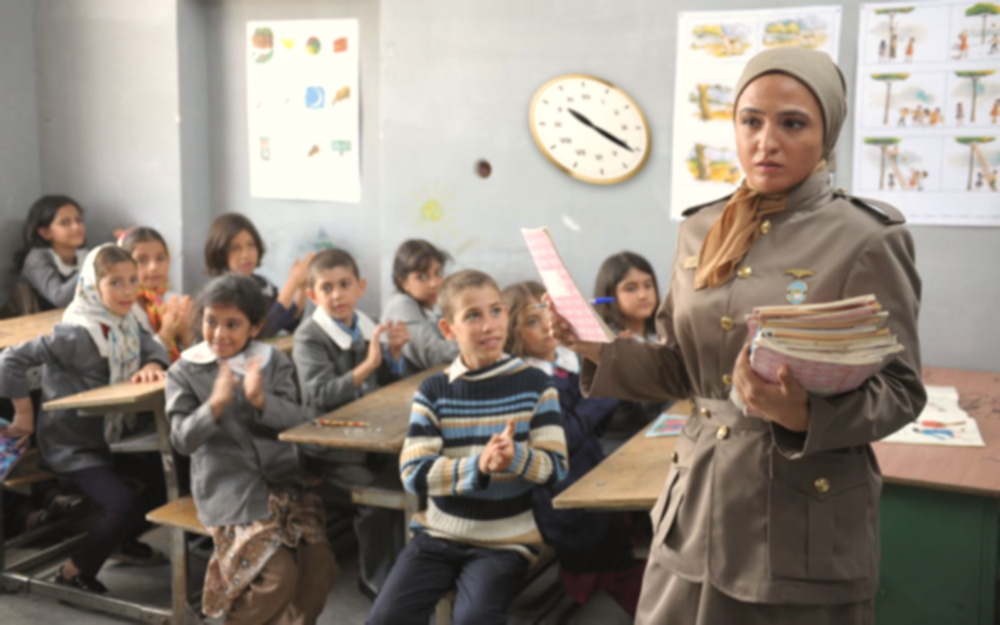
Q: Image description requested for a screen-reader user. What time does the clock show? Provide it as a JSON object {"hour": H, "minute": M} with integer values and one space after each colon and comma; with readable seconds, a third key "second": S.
{"hour": 10, "minute": 21}
